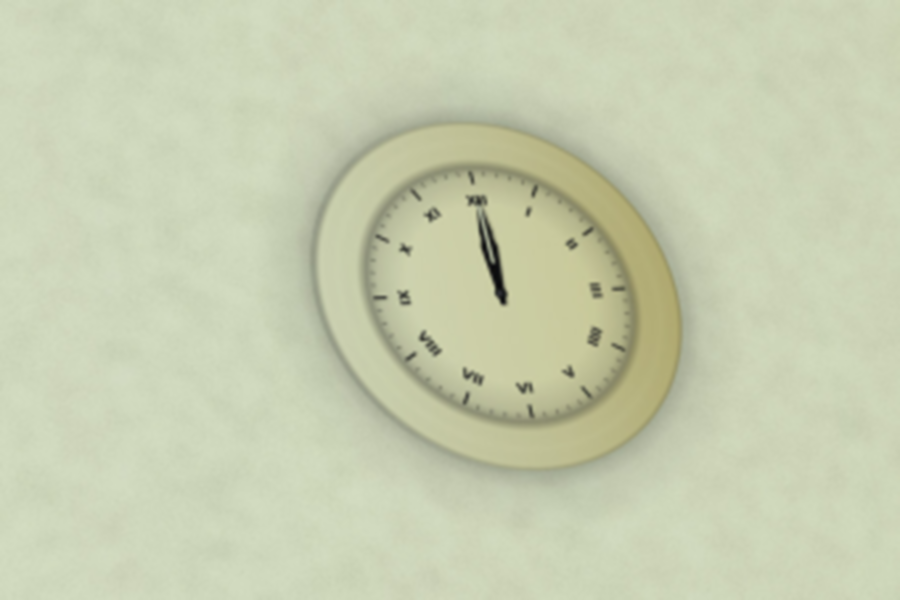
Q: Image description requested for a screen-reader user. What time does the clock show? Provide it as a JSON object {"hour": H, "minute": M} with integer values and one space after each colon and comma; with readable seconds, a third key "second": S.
{"hour": 12, "minute": 0}
